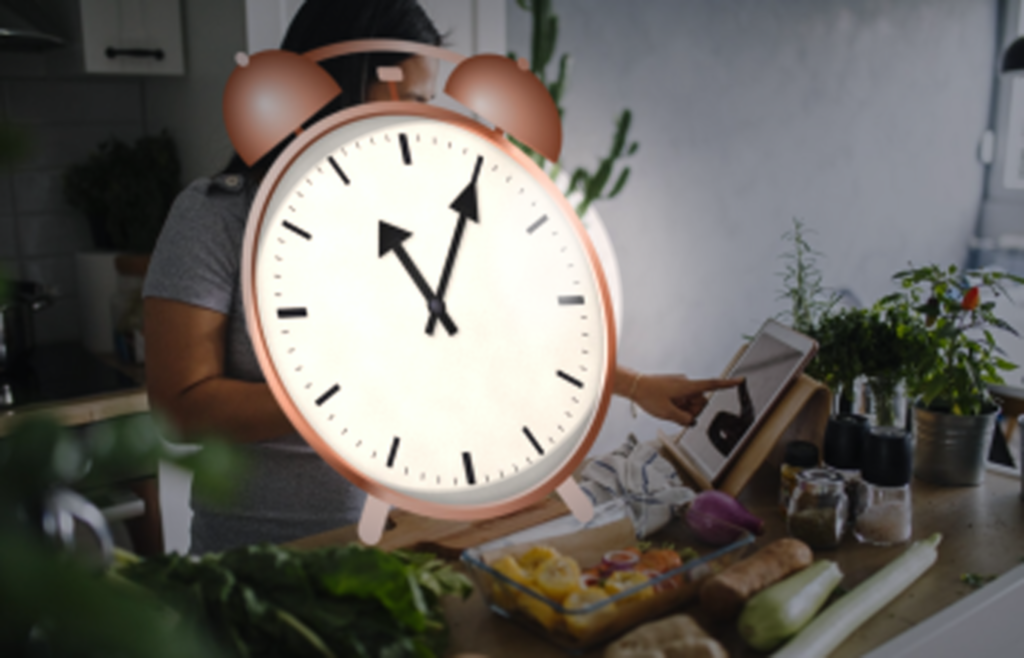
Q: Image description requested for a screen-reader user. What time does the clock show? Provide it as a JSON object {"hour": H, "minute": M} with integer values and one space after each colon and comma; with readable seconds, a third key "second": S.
{"hour": 11, "minute": 5}
